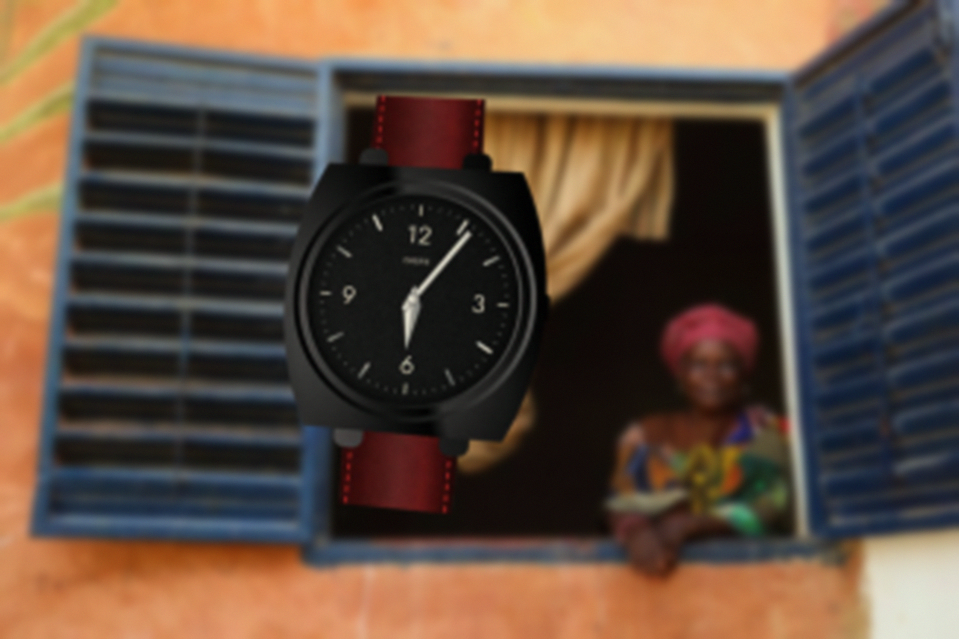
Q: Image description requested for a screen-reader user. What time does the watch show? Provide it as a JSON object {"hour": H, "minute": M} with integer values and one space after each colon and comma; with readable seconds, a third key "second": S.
{"hour": 6, "minute": 6}
